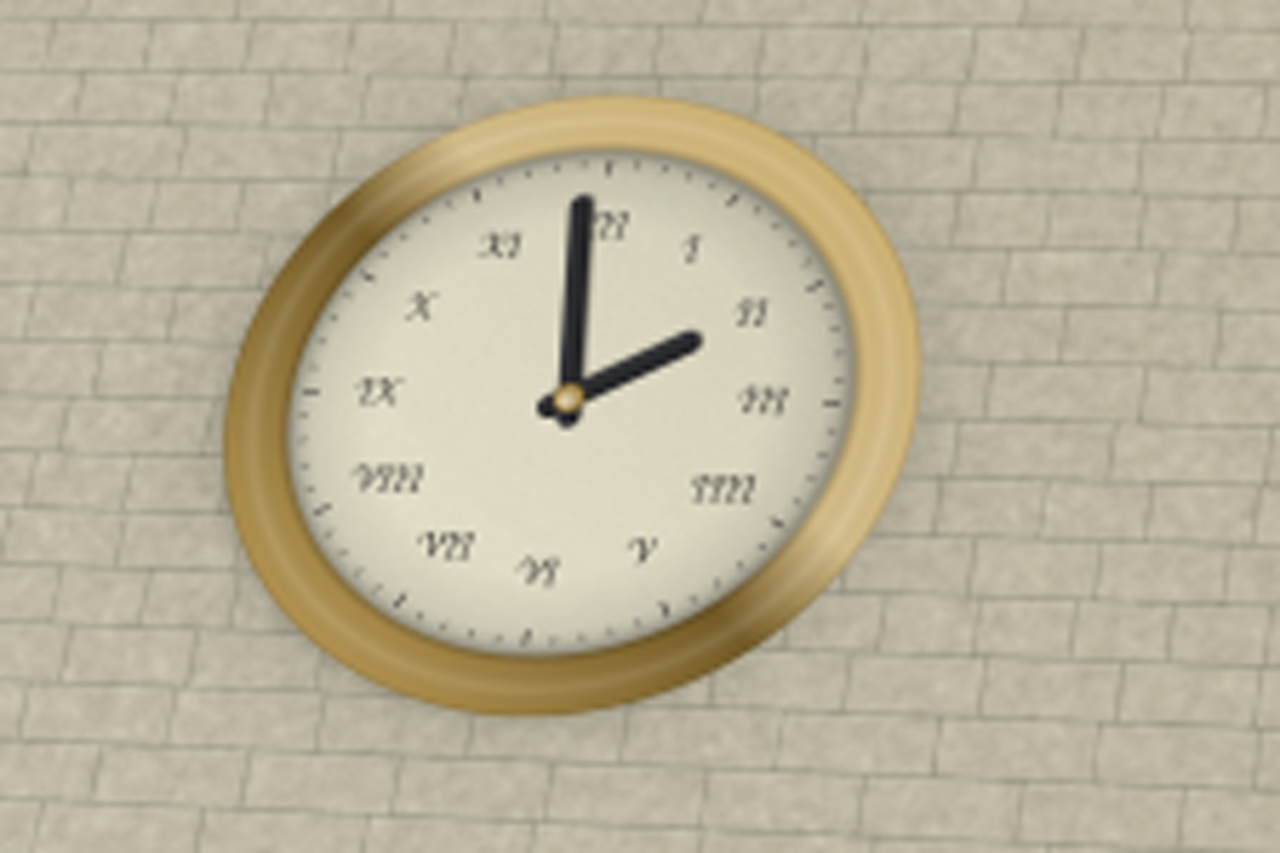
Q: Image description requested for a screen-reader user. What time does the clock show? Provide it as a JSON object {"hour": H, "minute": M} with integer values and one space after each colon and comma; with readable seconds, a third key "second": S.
{"hour": 1, "minute": 59}
